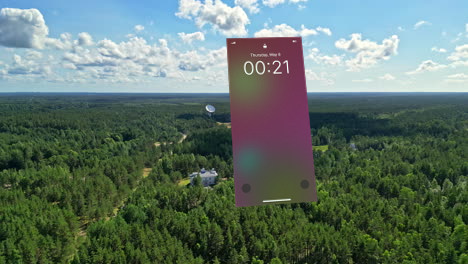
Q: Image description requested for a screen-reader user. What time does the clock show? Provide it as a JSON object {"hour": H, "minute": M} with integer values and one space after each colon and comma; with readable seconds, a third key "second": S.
{"hour": 0, "minute": 21}
